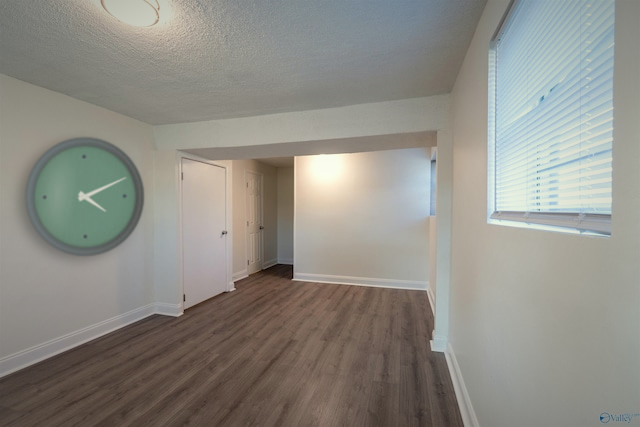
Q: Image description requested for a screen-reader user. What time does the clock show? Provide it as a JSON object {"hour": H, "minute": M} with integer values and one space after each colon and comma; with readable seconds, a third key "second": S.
{"hour": 4, "minute": 11}
